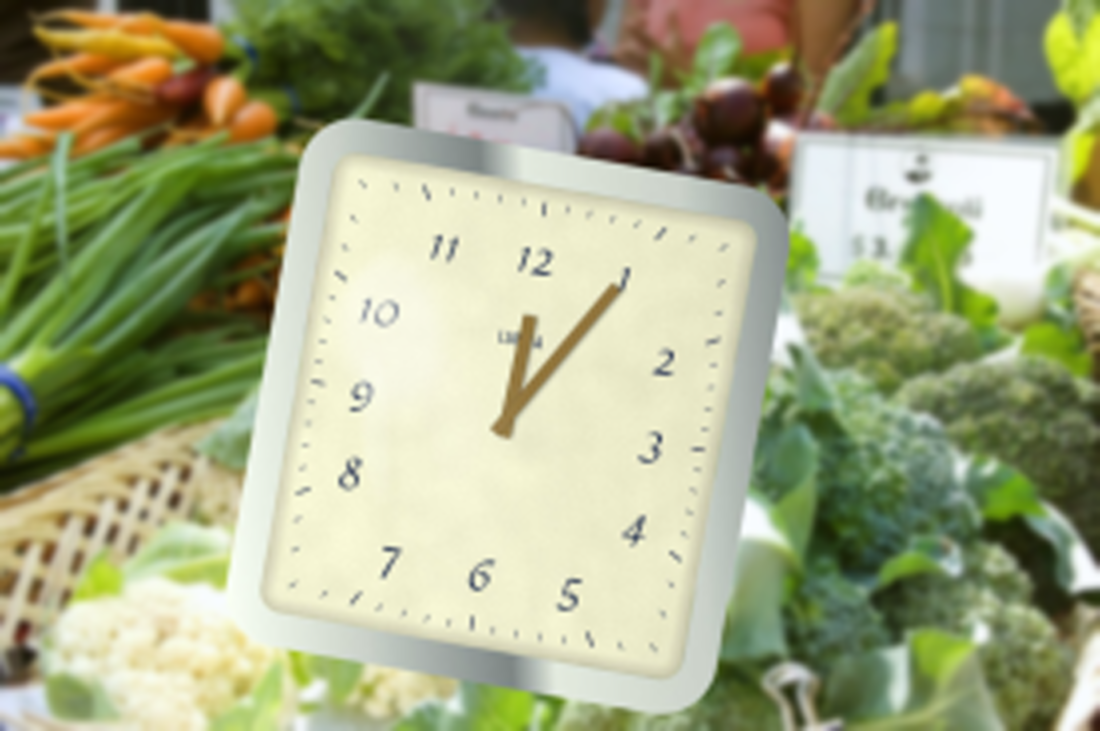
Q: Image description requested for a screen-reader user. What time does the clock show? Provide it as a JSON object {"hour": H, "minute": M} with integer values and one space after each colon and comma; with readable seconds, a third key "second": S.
{"hour": 12, "minute": 5}
